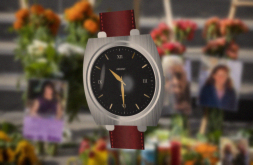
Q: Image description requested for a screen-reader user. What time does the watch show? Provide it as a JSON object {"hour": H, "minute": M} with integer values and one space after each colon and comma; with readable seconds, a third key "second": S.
{"hour": 10, "minute": 30}
